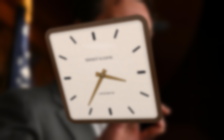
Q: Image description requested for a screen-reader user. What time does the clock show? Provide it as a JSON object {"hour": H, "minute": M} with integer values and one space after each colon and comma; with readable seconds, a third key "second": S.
{"hour": 3, "minute": 36}
